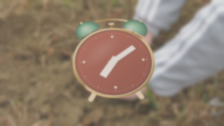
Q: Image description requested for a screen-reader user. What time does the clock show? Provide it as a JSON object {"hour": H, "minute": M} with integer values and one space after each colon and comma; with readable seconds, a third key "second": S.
{"hour": 7, "minute": 9}
